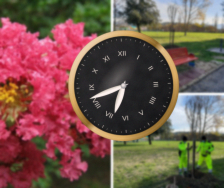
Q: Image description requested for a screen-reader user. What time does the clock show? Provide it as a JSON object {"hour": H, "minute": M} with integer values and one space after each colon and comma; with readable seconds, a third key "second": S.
{"hour": 6, "minute": 42}
